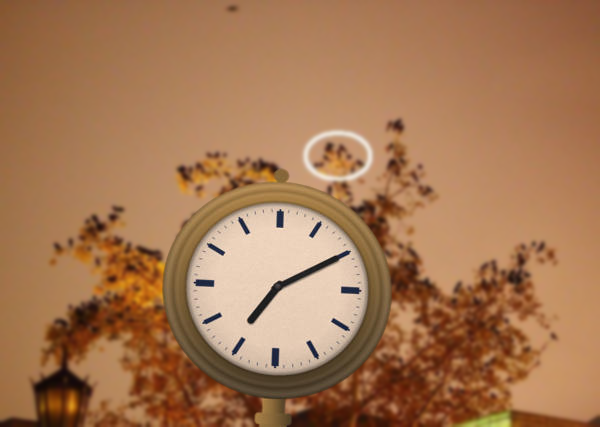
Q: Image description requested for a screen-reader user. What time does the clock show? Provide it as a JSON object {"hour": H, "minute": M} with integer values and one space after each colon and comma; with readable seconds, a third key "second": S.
{"hour": 7, "minute": 10}
